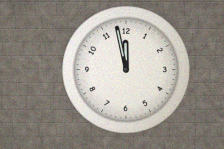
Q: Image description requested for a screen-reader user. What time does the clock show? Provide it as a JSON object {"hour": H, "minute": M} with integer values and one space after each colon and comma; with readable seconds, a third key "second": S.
{"hour": 11, "minute": 58}
